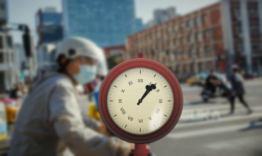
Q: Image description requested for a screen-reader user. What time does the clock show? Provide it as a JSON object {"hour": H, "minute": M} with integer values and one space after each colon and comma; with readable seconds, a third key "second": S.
{"hour": 1, "minute": 7}
